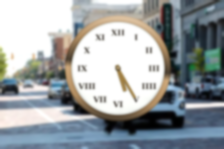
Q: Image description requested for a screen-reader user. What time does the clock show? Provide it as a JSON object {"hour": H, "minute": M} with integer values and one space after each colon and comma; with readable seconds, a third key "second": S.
{"hour": 5, "minute": 25}
